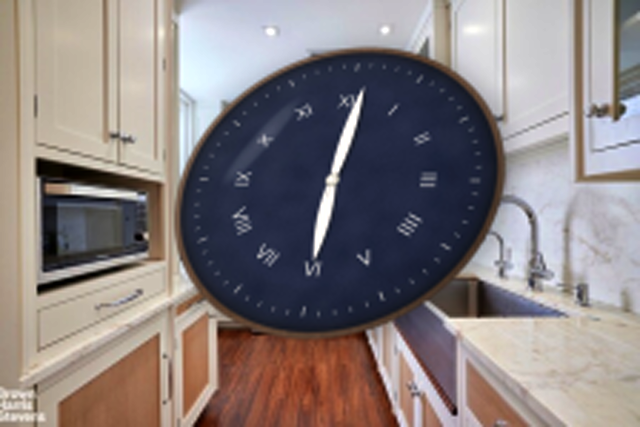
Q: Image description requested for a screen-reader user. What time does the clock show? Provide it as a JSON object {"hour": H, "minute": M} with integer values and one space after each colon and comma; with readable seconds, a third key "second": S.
{"hour": 6, "minute": 1}
